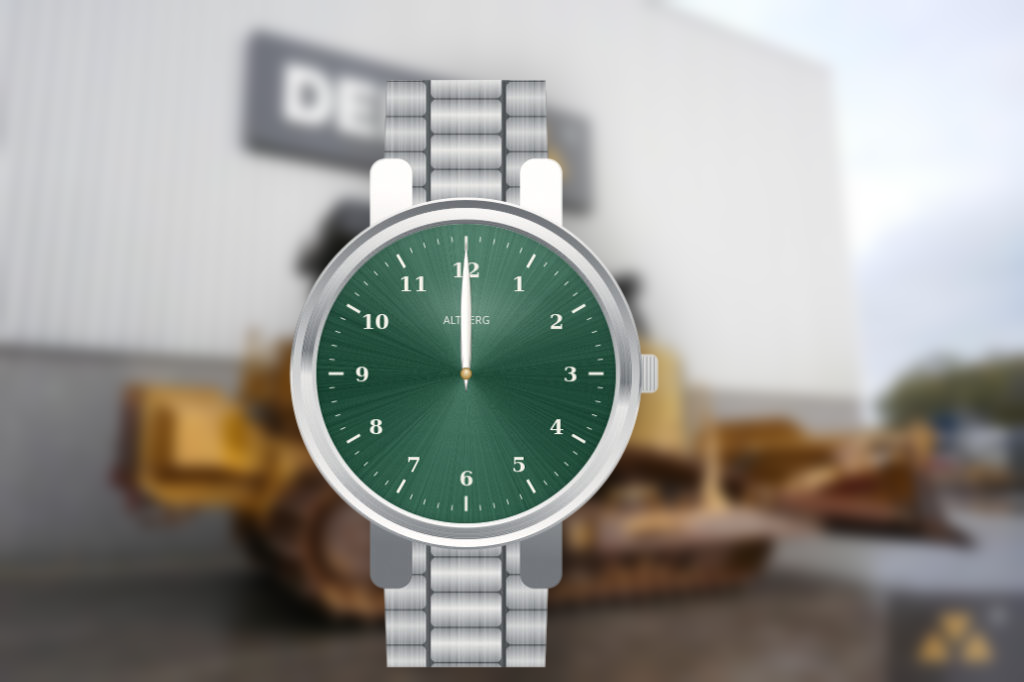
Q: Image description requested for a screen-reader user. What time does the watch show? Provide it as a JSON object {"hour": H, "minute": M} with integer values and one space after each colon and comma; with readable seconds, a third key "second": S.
{"hour": 12, "minute": 0}
